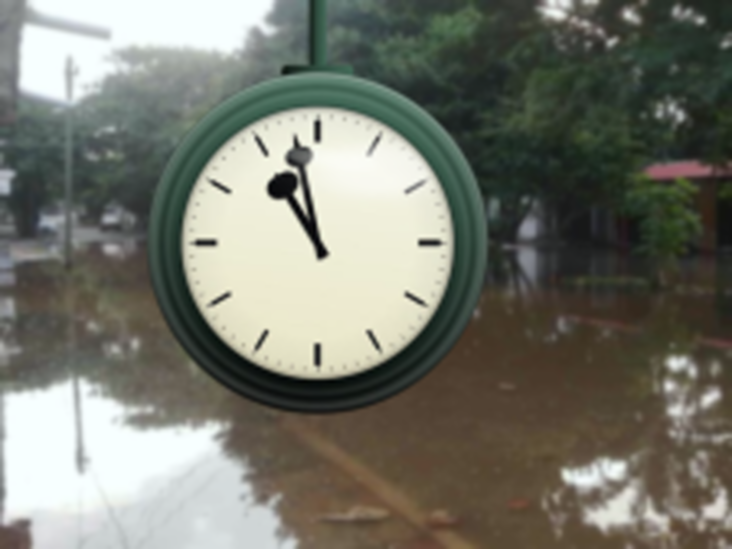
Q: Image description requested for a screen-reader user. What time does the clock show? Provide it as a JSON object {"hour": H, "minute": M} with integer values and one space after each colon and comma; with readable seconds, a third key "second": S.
{"hour": 10, "minute": 58}
